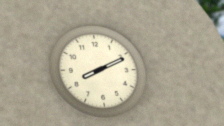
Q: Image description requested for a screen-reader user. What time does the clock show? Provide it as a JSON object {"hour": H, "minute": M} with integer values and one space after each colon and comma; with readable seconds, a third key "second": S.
{"hour": 8, "minute": 11}
